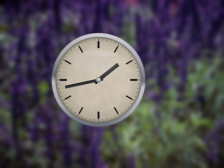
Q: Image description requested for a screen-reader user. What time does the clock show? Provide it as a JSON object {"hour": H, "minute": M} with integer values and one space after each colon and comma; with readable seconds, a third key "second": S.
{"hour": 1, "minute": 43}
